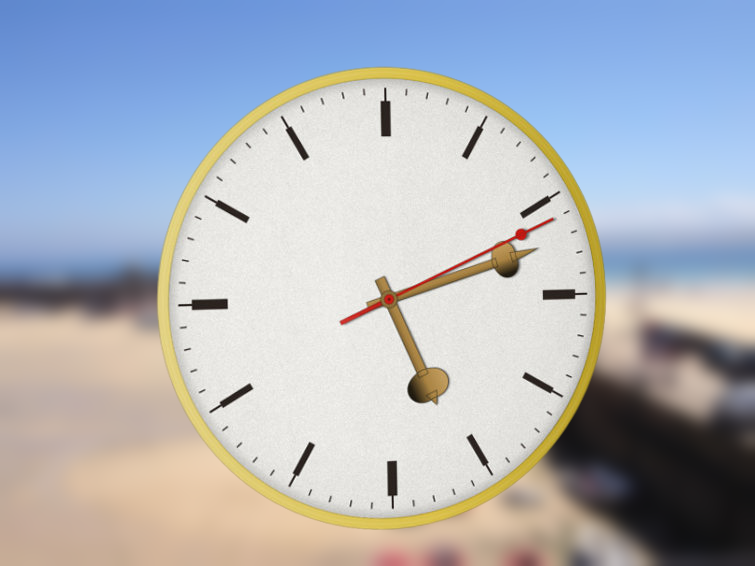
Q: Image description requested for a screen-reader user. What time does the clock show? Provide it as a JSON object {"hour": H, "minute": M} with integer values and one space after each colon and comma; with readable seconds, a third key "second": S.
{"hour": 5, "minute": 12, "second": 11}
